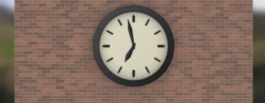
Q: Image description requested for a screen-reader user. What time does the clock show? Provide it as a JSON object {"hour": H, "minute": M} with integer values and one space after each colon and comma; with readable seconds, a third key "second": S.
{"hour": 6, "minute": 58}
